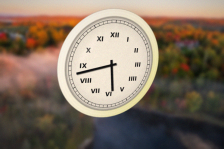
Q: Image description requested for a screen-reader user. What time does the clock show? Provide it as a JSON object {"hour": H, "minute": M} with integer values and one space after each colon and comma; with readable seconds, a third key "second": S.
{"hour": 5, "minute": 43}
